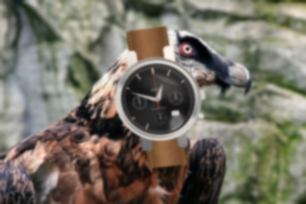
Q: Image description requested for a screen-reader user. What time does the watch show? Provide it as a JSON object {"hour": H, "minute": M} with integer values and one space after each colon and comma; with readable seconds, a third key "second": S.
{"hour": 12, "minute": 49}
